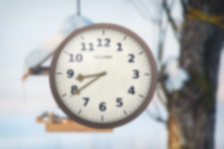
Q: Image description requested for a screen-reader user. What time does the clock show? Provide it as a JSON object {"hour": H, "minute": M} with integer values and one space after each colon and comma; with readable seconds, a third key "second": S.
{"hour": 8, "minute": 39}
